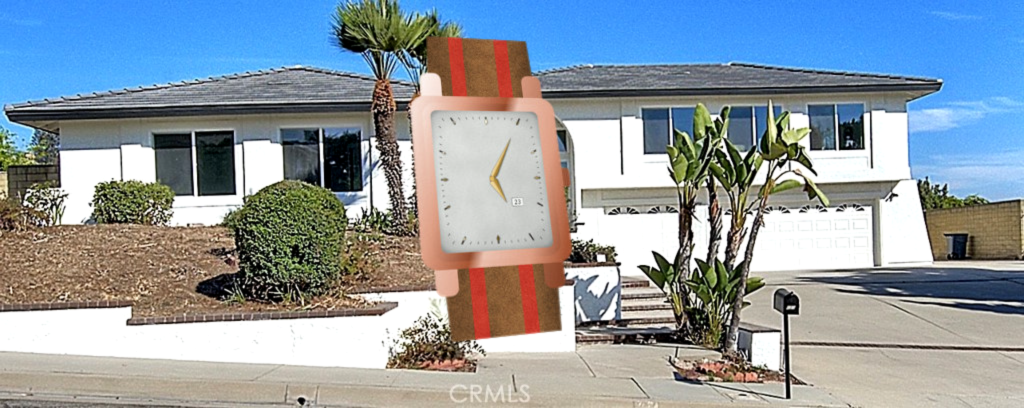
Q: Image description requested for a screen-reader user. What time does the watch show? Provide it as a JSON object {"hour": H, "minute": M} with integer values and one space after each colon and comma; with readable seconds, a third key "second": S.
{"hour": 5, "minute": 5}
